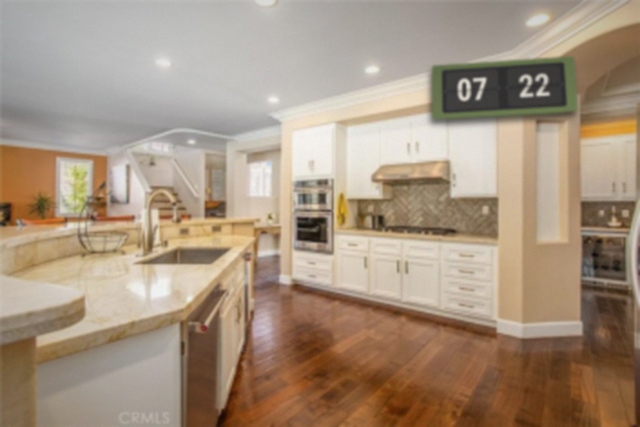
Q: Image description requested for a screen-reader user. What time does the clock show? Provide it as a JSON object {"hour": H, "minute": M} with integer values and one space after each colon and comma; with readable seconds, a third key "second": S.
{"hour": 7, "minute": 22}
